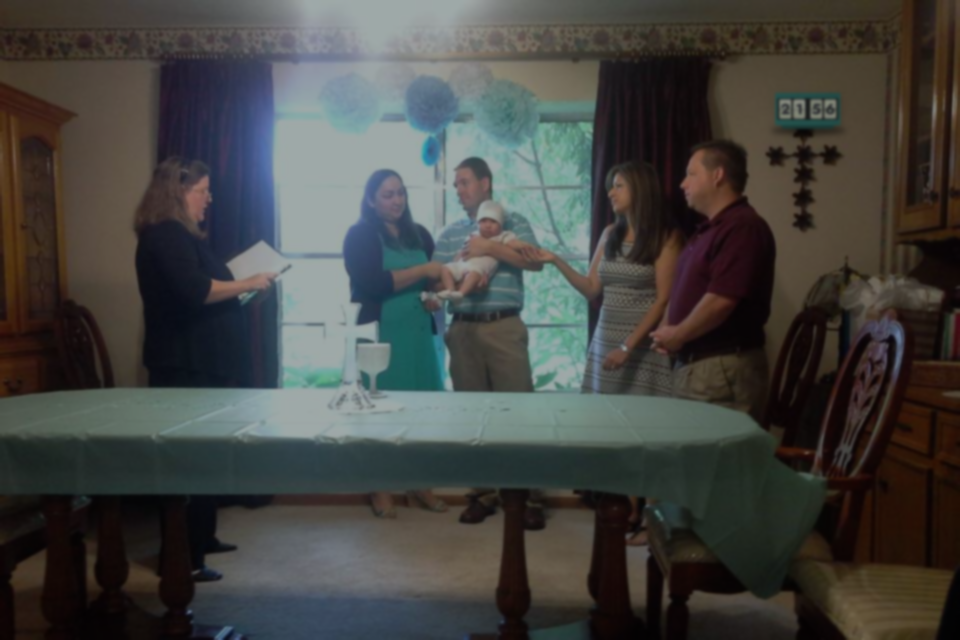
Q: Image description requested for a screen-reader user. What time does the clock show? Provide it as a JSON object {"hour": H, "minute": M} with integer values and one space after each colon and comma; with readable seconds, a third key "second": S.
{"hour": 21, "minute": 56}
